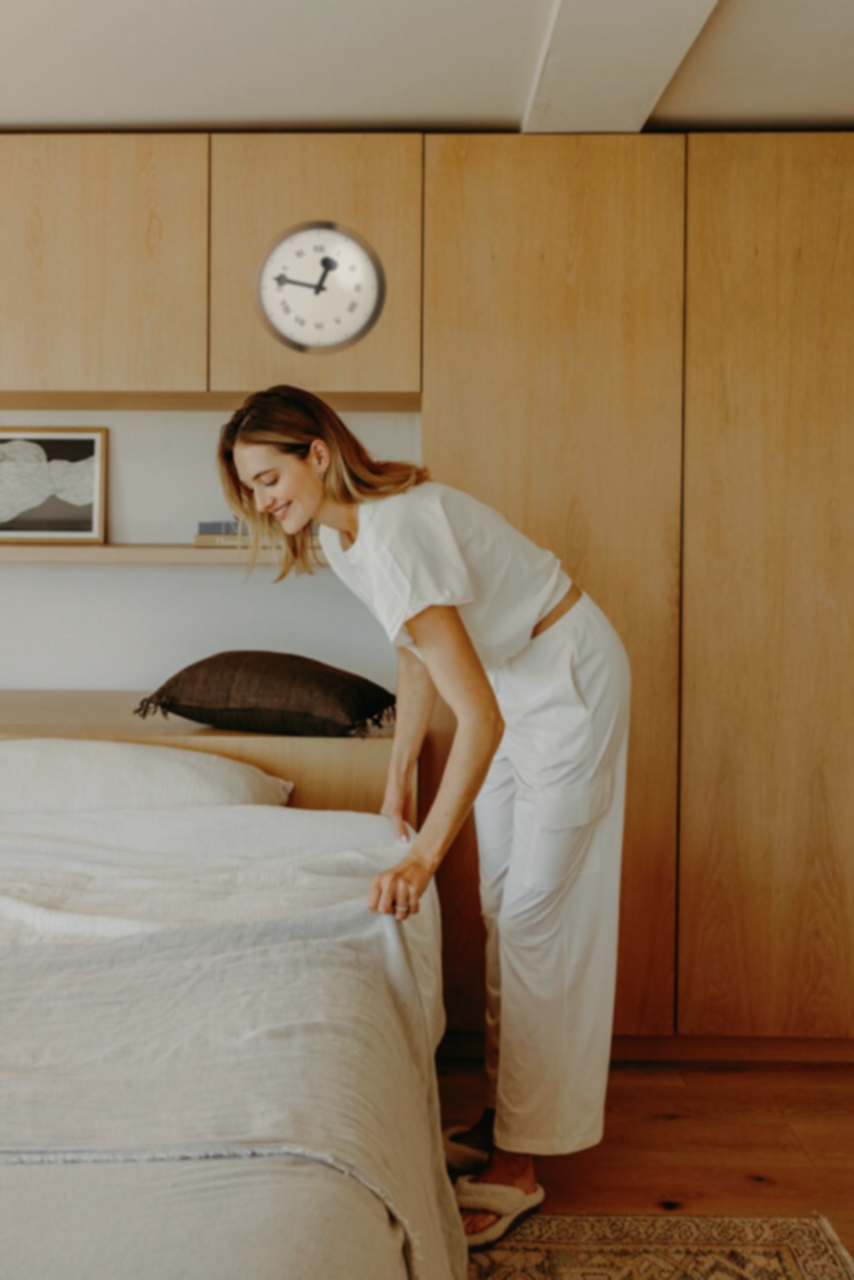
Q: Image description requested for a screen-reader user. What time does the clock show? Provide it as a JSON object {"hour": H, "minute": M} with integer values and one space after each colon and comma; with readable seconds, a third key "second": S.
{"hour": 12, "minute": 47}
